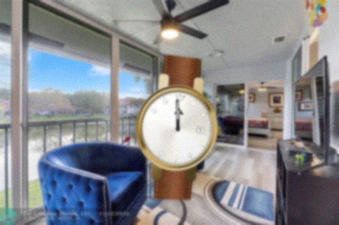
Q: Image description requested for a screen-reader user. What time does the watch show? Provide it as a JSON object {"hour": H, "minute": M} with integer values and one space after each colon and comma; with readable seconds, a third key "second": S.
{"hour": 11, "minute": 59}
